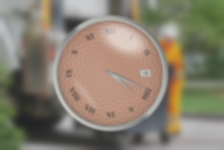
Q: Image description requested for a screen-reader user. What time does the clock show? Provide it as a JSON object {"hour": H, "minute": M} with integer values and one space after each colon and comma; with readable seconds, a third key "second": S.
{"hour": 4, "minute": 19}
